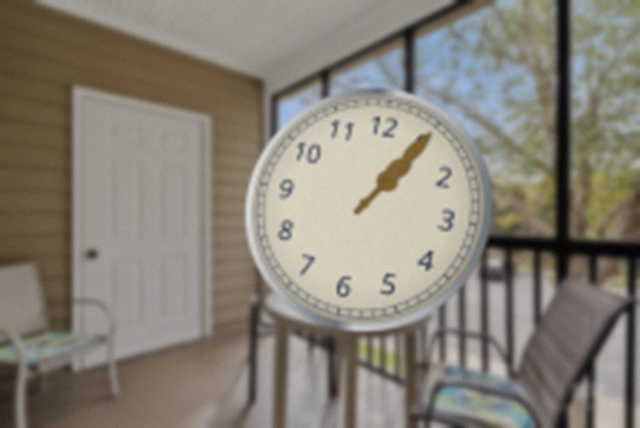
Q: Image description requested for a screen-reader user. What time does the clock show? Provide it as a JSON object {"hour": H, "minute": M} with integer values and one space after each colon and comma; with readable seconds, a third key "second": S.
{"hour": 1, "minute": 5}
